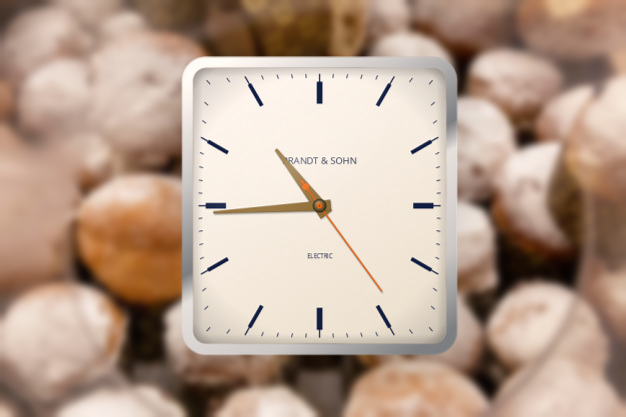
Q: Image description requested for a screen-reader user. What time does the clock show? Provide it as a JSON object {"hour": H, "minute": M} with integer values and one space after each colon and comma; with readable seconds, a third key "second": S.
{"hour": 10, "minute": 44, "second": 24}
